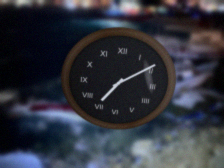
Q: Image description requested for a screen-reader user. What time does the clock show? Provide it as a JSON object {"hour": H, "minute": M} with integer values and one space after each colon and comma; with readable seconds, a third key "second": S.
{"hour": 7, "minute": 9}
